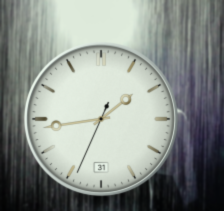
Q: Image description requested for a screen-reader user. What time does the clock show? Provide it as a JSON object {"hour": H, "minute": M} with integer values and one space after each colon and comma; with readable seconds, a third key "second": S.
{"hour": 1, "minute": 43, "second": 34}
